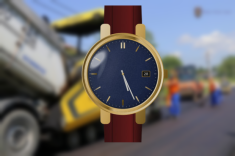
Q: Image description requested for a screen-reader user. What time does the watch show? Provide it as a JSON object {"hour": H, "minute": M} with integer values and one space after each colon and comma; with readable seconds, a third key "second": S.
{"hour": 5, "minute": 26}
